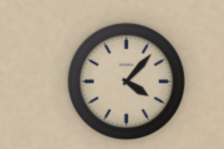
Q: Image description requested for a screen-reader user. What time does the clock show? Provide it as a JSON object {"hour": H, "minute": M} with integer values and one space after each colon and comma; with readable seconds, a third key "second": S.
{"hour": 4, "minute": 7}
